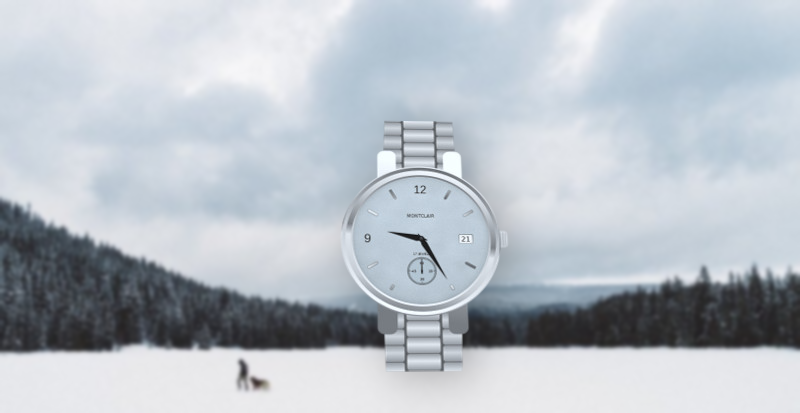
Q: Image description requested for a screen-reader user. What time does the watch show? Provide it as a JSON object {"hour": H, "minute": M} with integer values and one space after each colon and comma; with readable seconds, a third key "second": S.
{"hour": 9, "minute": 25}
